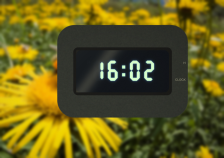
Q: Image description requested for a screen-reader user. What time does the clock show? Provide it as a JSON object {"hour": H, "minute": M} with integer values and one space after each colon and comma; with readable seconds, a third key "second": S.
{"hour": 16, "minute": 2}
